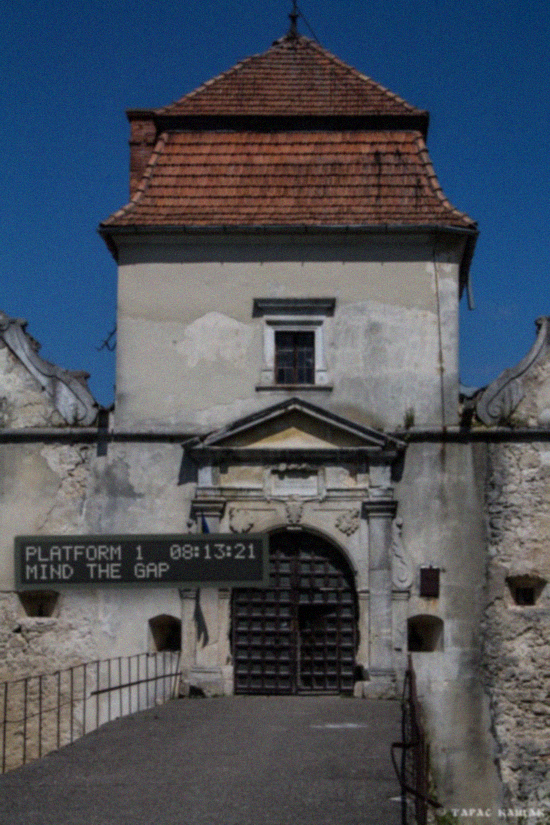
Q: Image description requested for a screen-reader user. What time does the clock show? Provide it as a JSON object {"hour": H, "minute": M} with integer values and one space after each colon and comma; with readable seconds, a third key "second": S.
{"hour": 8, "minute": 13, "second": 21}
